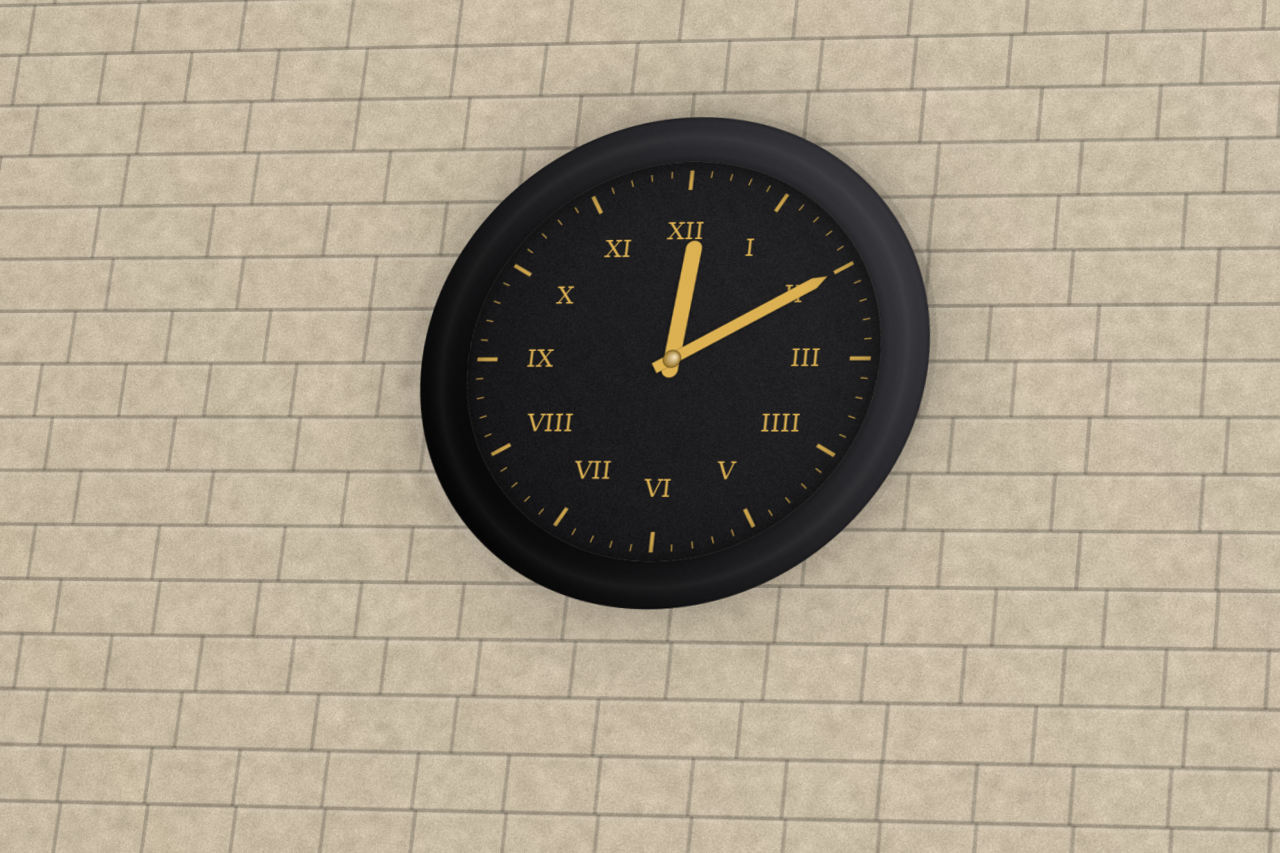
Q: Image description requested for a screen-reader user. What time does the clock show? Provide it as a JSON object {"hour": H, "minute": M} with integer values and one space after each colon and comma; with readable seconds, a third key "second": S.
{"hour": 12, "minute": 10}
